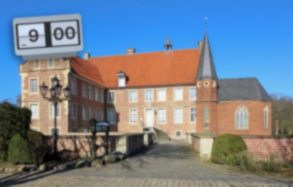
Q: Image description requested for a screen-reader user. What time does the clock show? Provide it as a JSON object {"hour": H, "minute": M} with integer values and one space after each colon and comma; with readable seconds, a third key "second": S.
{"hour": 9, "minute": 0}
